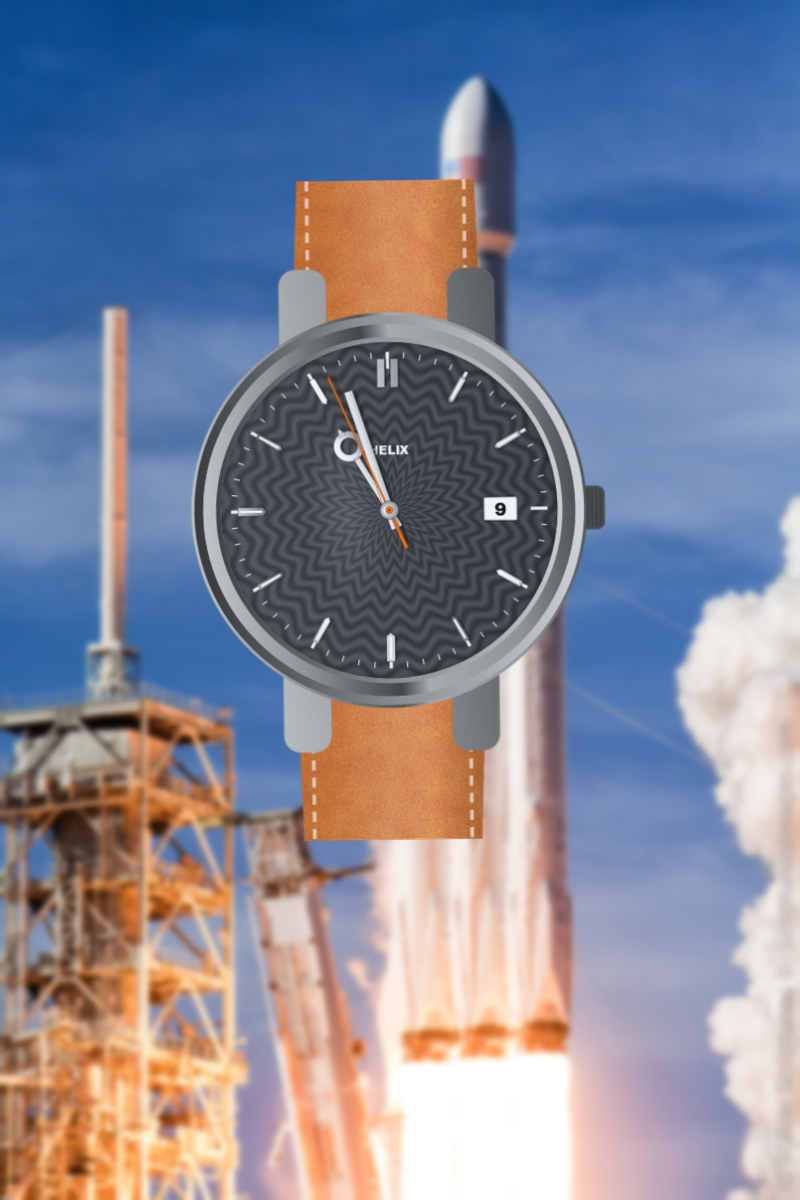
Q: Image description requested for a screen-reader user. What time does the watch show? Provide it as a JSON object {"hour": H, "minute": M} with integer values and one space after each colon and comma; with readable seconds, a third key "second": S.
{"hour": 10, "minute": 56, "second": 56}
